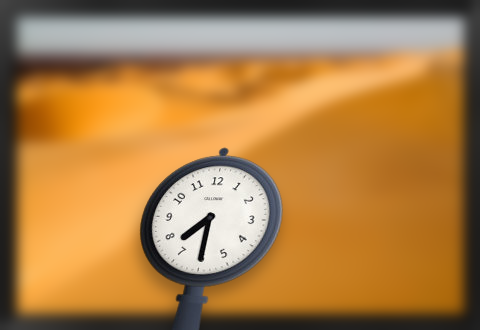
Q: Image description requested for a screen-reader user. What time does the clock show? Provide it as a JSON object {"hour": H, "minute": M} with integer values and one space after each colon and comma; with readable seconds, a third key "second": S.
{"hour": 7, "minute": 30}
